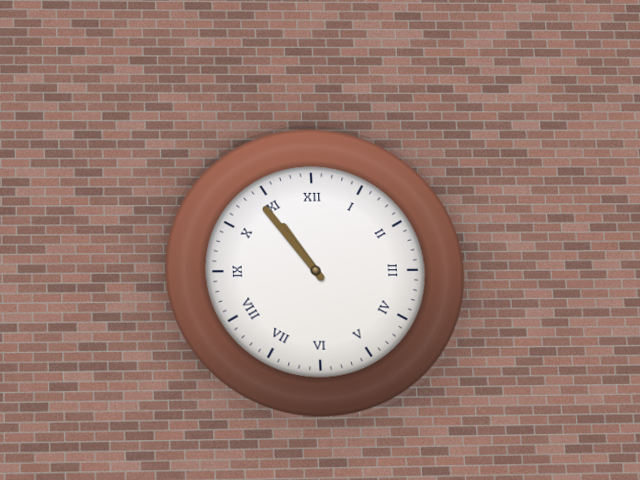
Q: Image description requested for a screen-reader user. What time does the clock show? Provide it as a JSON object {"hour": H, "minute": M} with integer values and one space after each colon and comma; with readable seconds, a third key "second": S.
{"hour": 10, "minute": 54}
